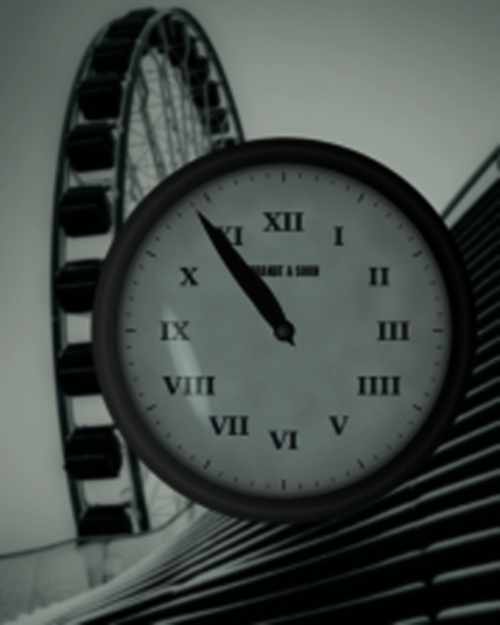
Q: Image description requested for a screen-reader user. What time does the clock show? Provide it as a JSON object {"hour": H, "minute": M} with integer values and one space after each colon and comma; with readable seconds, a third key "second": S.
{"hour": 10, "minute": 54}
